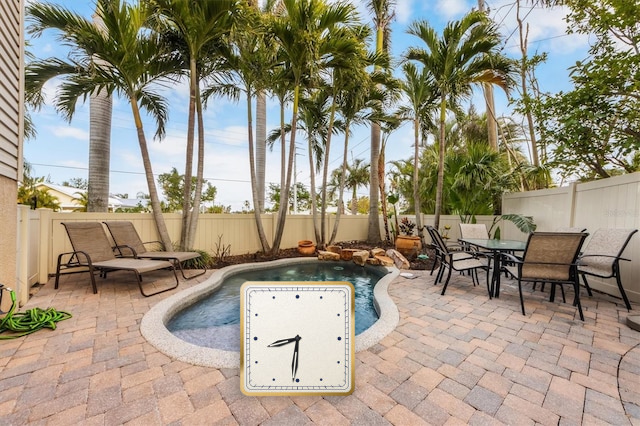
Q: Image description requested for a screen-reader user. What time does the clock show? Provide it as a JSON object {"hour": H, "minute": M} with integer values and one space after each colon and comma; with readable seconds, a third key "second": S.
{"hour": 8, "minute": 31}
